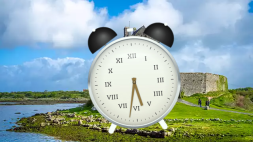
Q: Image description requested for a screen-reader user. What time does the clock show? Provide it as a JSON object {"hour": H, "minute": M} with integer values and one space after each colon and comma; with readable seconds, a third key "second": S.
{"hour": 5, "minute": 32}
